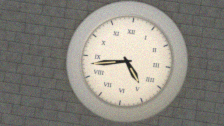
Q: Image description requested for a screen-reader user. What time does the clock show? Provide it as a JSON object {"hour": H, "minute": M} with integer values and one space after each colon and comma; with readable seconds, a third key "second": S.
{"hour": 4, "minute": 43}
